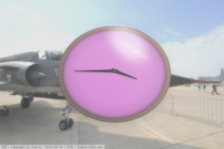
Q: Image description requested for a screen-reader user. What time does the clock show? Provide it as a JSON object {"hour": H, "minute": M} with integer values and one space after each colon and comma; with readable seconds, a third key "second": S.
{"hour": 3, "minute": 45}
